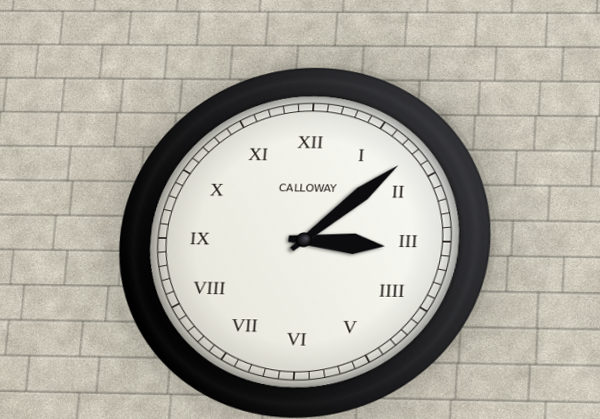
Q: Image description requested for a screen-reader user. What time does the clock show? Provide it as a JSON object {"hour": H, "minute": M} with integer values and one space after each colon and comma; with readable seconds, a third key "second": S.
{"hour": 3, "minute": 8}
